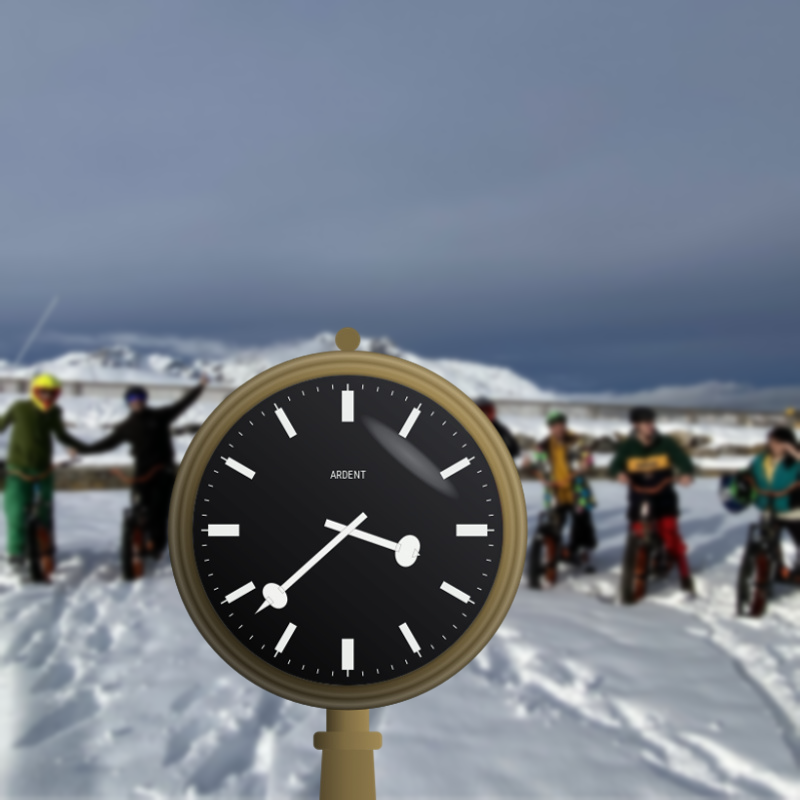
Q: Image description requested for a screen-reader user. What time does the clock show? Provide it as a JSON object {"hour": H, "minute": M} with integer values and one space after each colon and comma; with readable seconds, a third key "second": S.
{"hour": 3, "minute": 38}
